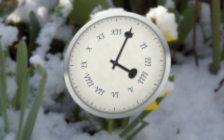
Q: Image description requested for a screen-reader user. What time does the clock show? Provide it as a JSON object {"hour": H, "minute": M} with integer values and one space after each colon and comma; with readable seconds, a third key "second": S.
{"hour": 4, "minute": 4}
